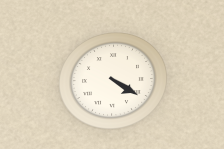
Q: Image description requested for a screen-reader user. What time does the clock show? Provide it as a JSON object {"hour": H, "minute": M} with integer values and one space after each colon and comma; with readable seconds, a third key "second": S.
{"hour": 4, "minute": 21}
